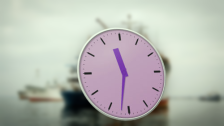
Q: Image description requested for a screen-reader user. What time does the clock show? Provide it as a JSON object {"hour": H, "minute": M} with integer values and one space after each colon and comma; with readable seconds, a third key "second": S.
{"hour": 11, "minute": 32}
